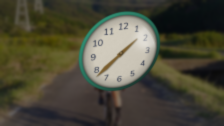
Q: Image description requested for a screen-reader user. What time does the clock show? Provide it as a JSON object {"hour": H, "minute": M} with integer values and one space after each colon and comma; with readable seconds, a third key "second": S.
{"hour": 1, "minute": 38}
